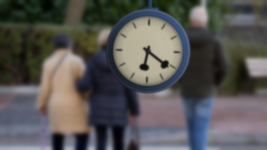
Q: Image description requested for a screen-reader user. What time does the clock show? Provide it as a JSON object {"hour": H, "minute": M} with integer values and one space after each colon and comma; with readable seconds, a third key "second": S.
{"hour": 6, "minute": 21}
